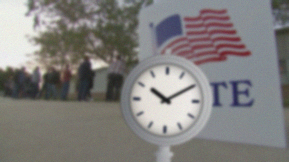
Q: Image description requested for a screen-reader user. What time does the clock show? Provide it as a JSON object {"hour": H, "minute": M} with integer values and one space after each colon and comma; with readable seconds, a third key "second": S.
{"hour": 10, "minute": 10}
